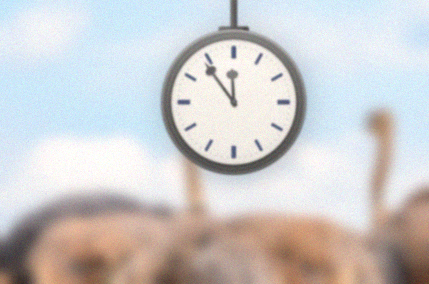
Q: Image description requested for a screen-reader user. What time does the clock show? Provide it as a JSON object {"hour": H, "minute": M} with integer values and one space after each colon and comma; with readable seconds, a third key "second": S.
{"hour": 11, "minute": 54}
